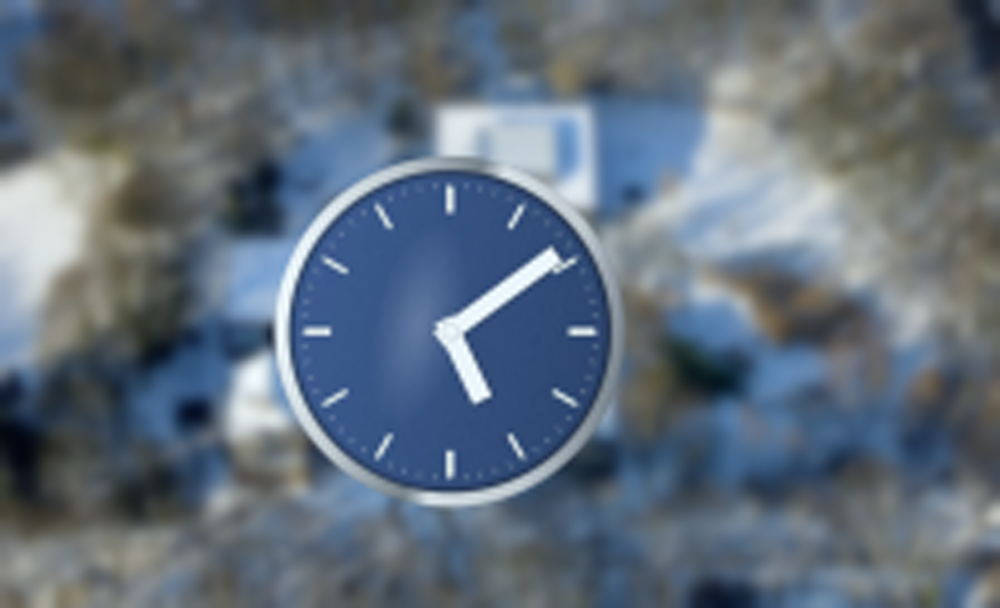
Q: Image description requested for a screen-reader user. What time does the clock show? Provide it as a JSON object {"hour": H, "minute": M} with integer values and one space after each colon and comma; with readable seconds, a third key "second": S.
{"hour": 5, "minute": 9}
